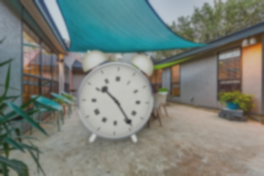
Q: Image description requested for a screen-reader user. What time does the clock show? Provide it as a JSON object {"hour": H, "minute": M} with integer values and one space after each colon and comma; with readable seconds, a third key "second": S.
{"hour": 10, "minute": 24}
